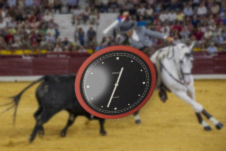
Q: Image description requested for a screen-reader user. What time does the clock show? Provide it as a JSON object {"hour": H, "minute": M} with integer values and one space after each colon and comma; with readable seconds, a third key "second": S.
{"hour": 12, "minute": 33}
